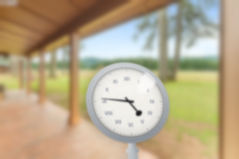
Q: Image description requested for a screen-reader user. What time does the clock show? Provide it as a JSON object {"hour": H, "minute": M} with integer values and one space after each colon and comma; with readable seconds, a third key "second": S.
{"hour": 4, "minute": 46}
